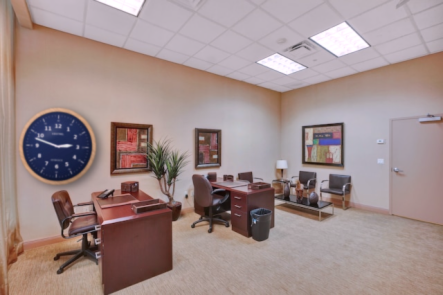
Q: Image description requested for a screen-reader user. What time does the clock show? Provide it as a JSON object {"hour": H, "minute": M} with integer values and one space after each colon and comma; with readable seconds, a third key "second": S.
{"hour": 2, "minute": 48}
